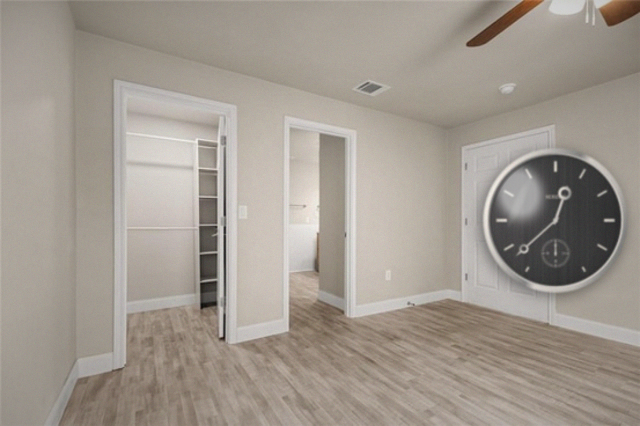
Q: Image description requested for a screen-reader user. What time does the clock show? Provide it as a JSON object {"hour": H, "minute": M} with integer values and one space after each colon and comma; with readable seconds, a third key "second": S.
{"hour": 12, "minute": 38}
